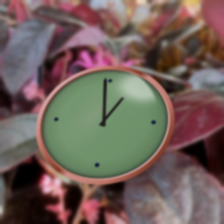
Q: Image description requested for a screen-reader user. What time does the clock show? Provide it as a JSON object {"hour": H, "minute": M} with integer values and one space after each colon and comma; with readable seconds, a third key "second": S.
{"hour": 12, "minute": 59}
